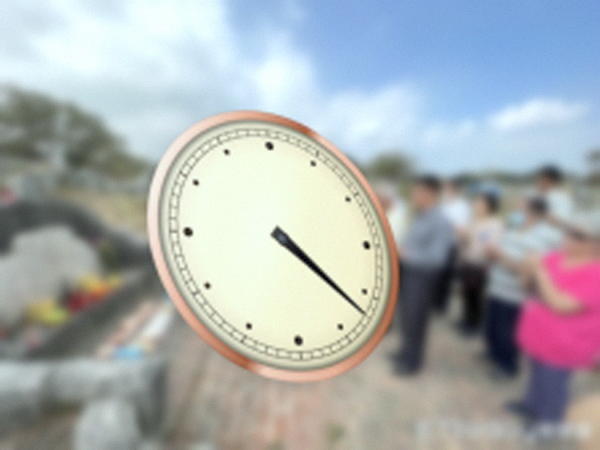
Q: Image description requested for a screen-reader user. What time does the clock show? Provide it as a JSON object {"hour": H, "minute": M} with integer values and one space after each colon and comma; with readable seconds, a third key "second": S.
{"hour": 4, "minute": 22}
